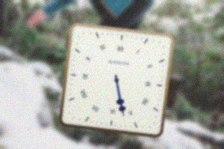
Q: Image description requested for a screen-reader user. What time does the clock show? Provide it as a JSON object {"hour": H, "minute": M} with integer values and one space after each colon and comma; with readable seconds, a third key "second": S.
{"hour": 5, "minute": 27}
